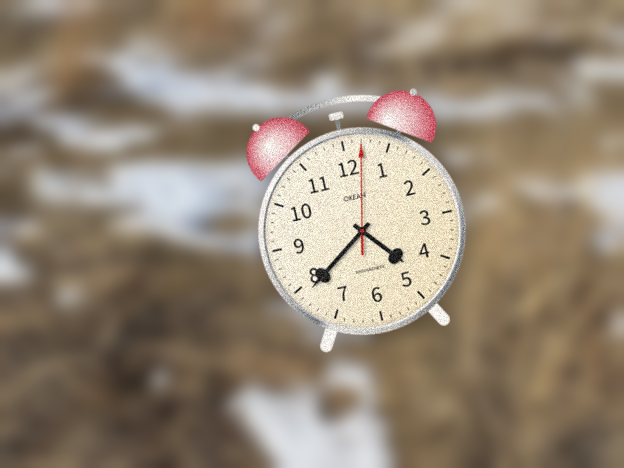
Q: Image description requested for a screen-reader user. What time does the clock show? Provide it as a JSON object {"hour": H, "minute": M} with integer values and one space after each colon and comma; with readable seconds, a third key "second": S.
{"hour": 4, "minute": 39, "second": 2}
